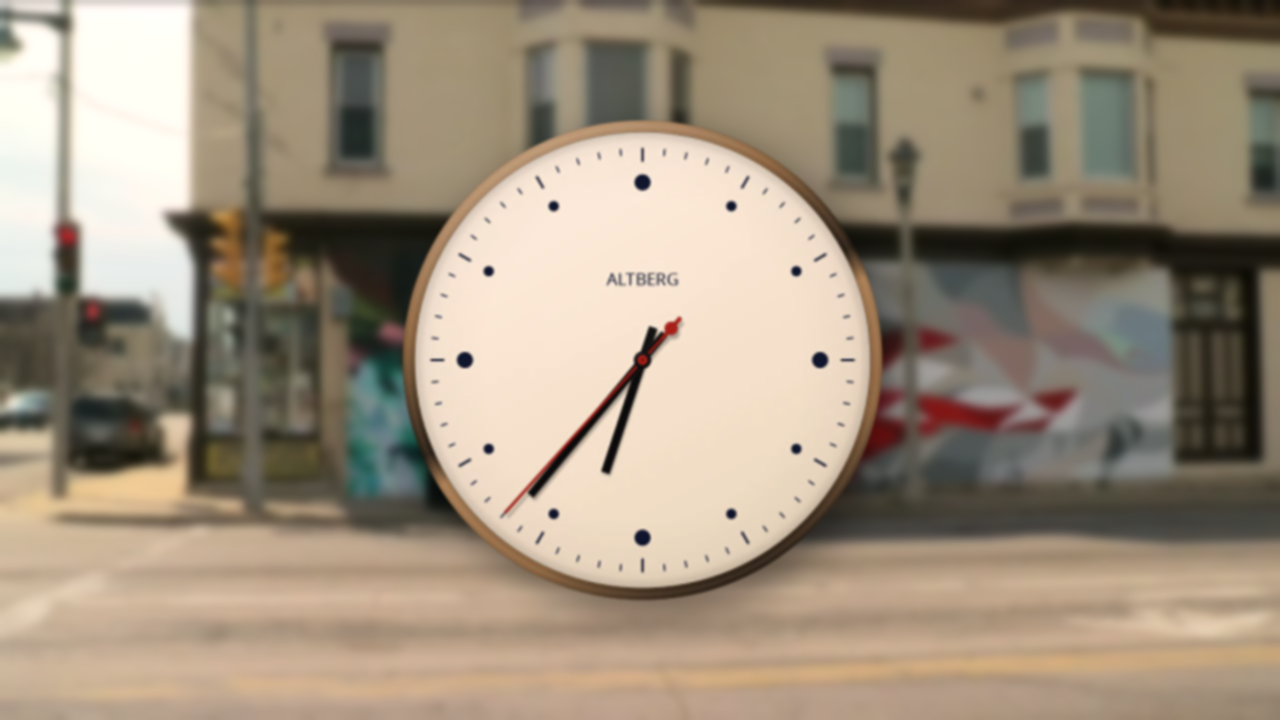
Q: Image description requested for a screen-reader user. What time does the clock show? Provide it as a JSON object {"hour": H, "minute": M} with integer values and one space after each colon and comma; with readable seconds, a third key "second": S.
{"hour": 6, "minute": 36, "second": 37}
